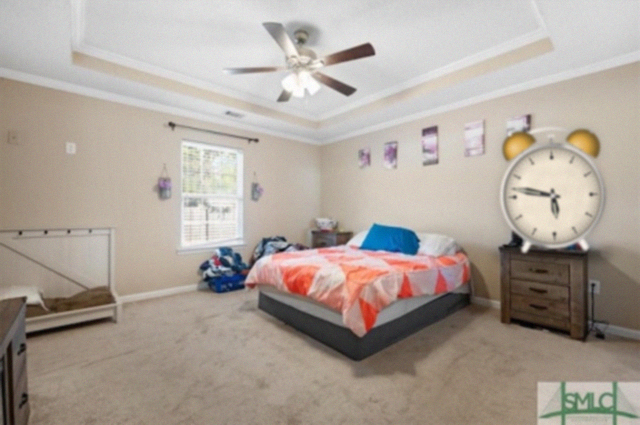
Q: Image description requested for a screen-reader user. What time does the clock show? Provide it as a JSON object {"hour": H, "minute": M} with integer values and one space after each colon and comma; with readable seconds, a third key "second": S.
{"hour": 5, "minute": 47}
